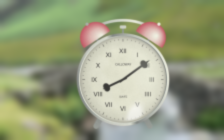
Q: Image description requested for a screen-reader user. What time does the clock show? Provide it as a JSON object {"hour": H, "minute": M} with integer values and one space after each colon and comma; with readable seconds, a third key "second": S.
{"hour": 8, "minute": 9}
